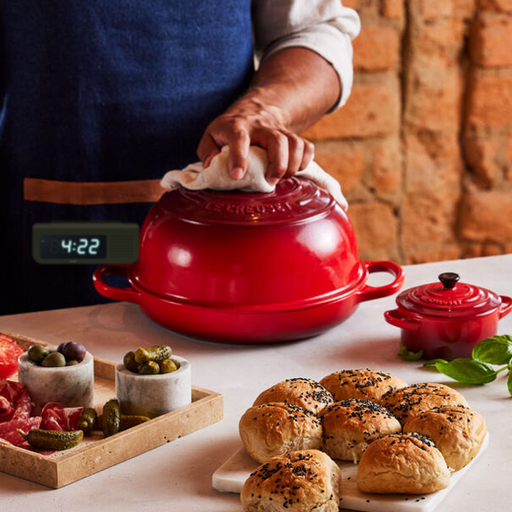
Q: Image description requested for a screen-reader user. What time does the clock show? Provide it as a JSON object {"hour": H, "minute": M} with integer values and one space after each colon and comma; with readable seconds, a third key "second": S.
{"hour": 4, "minute": 22}
